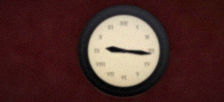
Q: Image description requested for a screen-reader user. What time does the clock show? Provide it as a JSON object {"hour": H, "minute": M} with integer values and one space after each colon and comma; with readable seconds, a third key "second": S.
{"hour": 9, "minute": 16}
